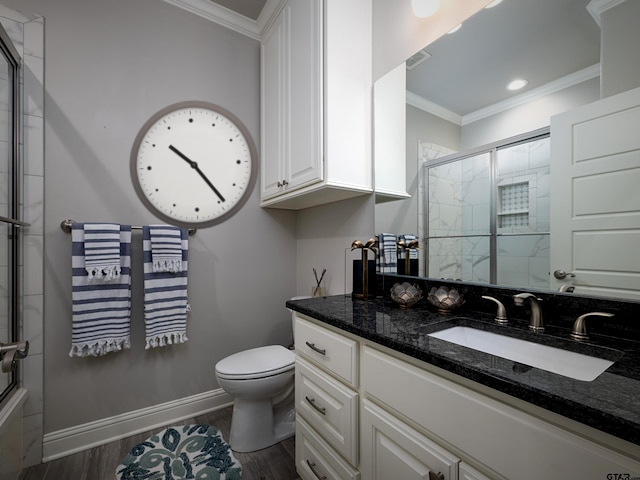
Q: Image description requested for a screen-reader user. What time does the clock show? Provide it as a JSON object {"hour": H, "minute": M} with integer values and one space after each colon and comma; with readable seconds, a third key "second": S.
{"hour": 10, "minute": 24}
